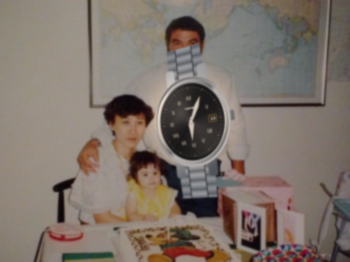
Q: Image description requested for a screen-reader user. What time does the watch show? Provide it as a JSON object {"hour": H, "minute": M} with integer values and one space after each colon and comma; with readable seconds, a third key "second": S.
{"hour": 6, "minute": 5}
